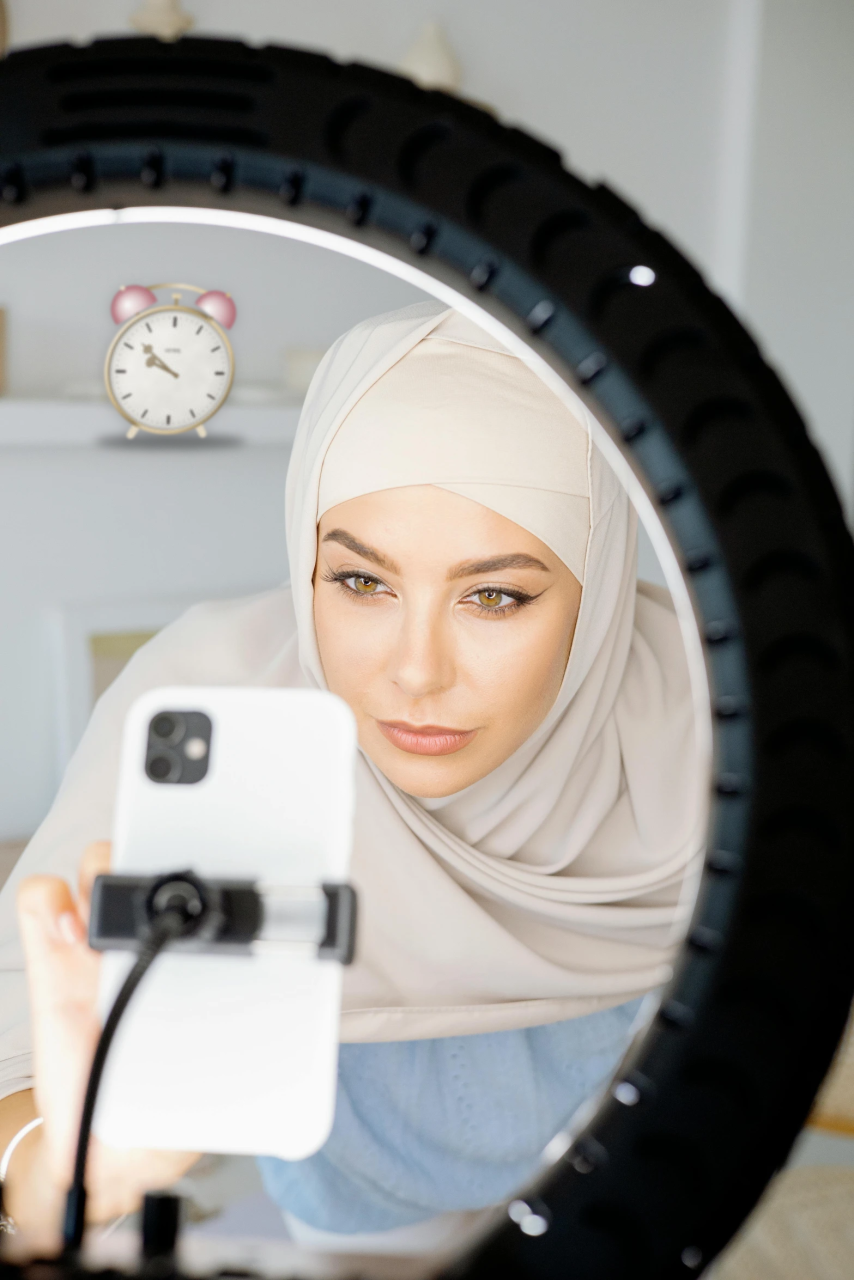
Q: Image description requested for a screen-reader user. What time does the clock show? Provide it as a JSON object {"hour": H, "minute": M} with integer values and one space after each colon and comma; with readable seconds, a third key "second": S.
{"hour": 9, "minute": 52}
